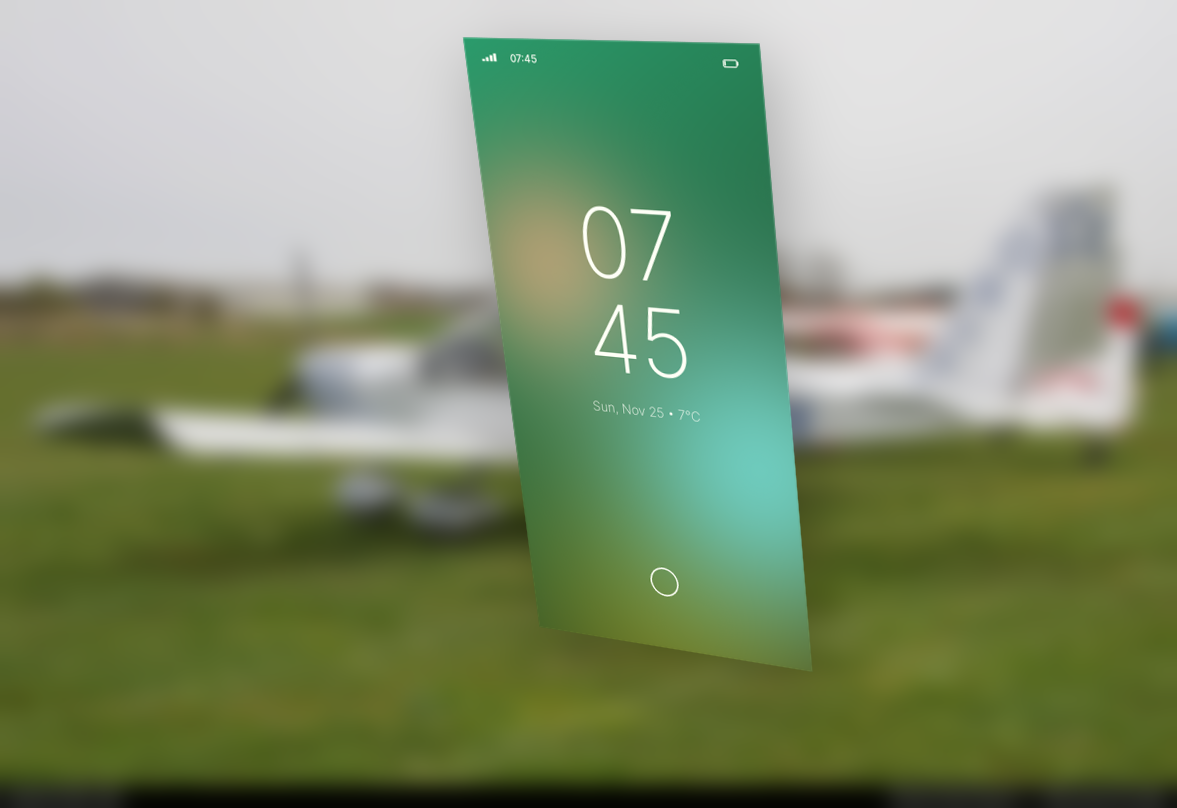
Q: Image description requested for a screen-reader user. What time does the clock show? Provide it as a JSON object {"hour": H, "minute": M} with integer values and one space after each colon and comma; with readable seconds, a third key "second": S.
{"hour": 7, "minute": 45}
